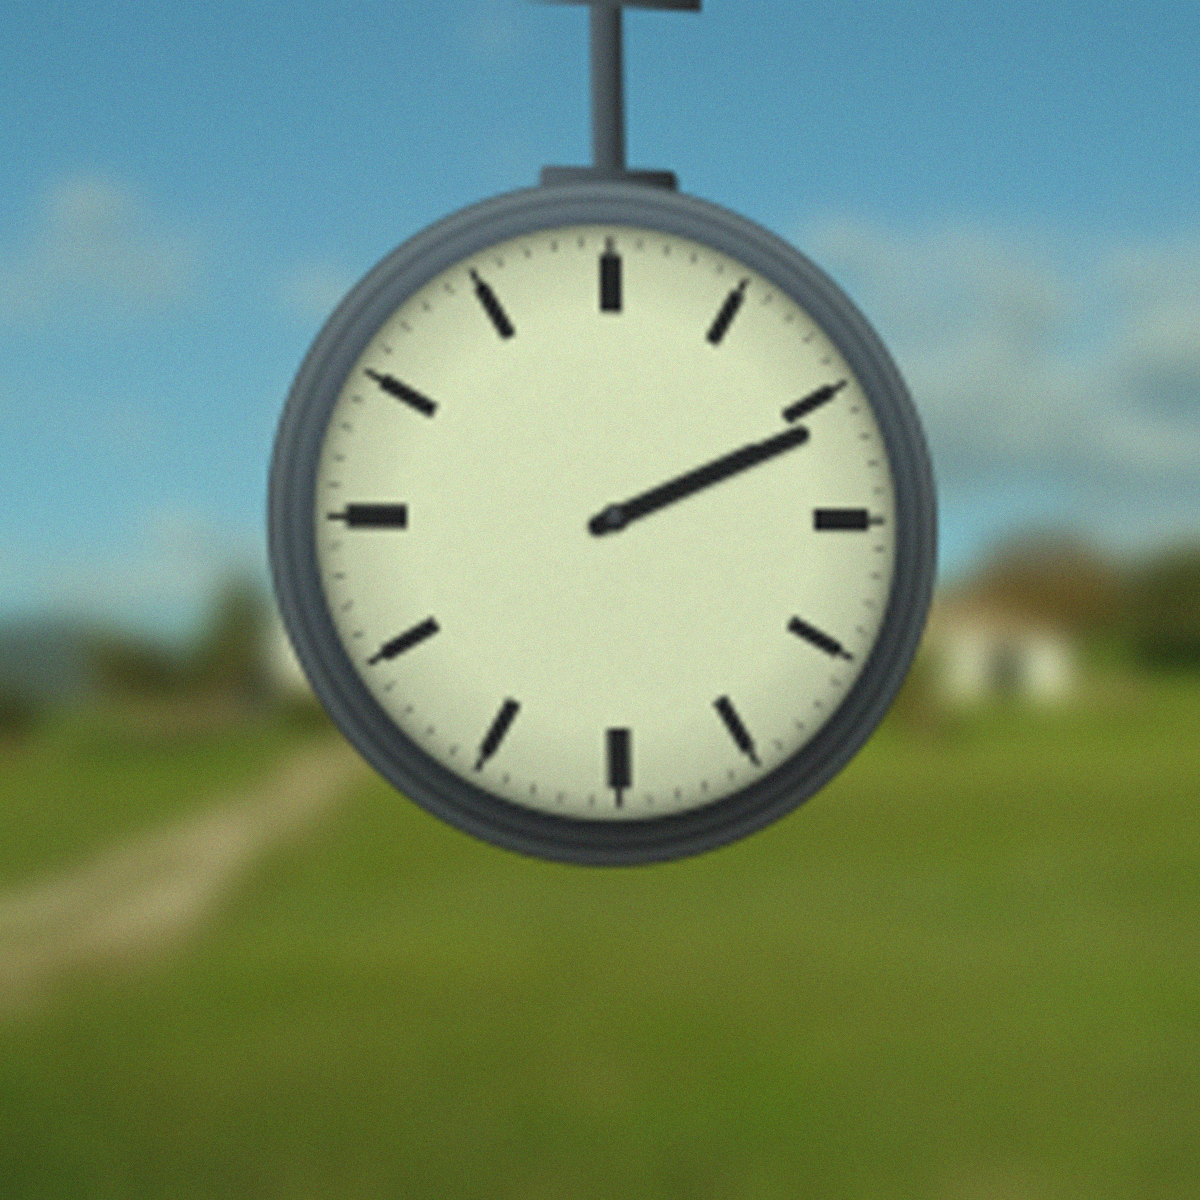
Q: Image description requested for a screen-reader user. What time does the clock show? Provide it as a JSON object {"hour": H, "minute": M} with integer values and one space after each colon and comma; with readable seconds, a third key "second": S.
{"hour": 2, "minute": 11}
